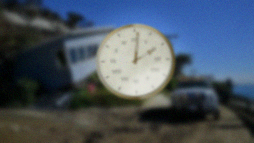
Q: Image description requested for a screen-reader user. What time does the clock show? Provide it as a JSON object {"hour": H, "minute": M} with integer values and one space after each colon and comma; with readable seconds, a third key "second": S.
{"hour": 2, "minute": 1}
